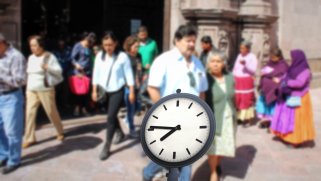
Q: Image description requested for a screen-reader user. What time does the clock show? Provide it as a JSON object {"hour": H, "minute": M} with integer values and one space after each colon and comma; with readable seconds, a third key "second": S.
{"hour": 7, "minute": 46}
